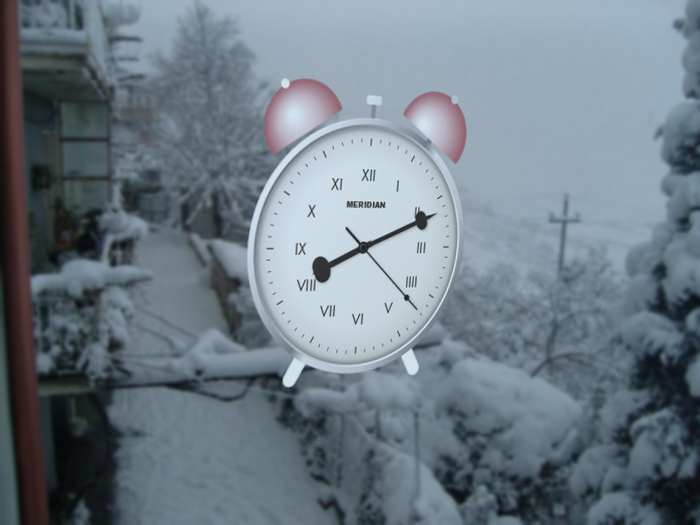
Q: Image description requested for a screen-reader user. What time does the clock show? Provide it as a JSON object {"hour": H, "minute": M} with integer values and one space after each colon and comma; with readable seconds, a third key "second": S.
{"hour": 8, "minute": 11, "second": 22}
